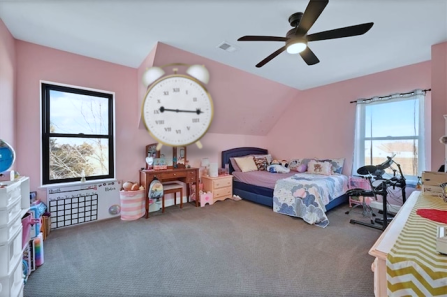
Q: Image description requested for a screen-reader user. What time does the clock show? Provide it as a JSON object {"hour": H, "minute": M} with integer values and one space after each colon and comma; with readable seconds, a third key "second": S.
{"hour": 9, "minute": 16}
